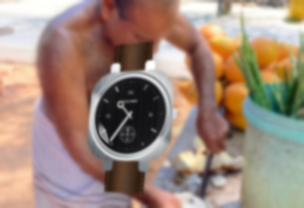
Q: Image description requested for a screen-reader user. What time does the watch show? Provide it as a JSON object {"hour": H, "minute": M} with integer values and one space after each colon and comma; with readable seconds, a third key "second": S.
{"hour": 10, "minute": 36}
